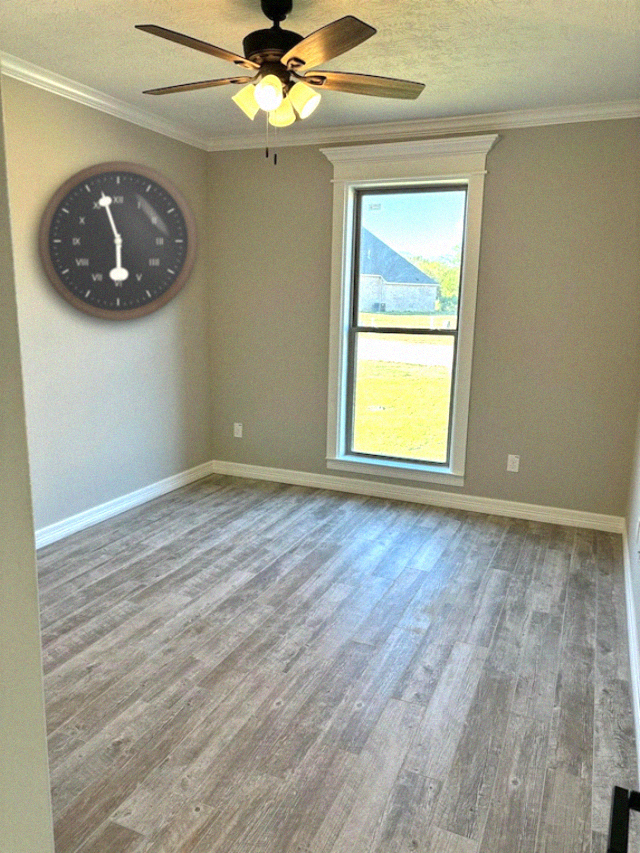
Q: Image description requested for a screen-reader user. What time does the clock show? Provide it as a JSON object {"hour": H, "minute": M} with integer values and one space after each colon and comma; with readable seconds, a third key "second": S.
{"hour": 5, "minute": 57}
